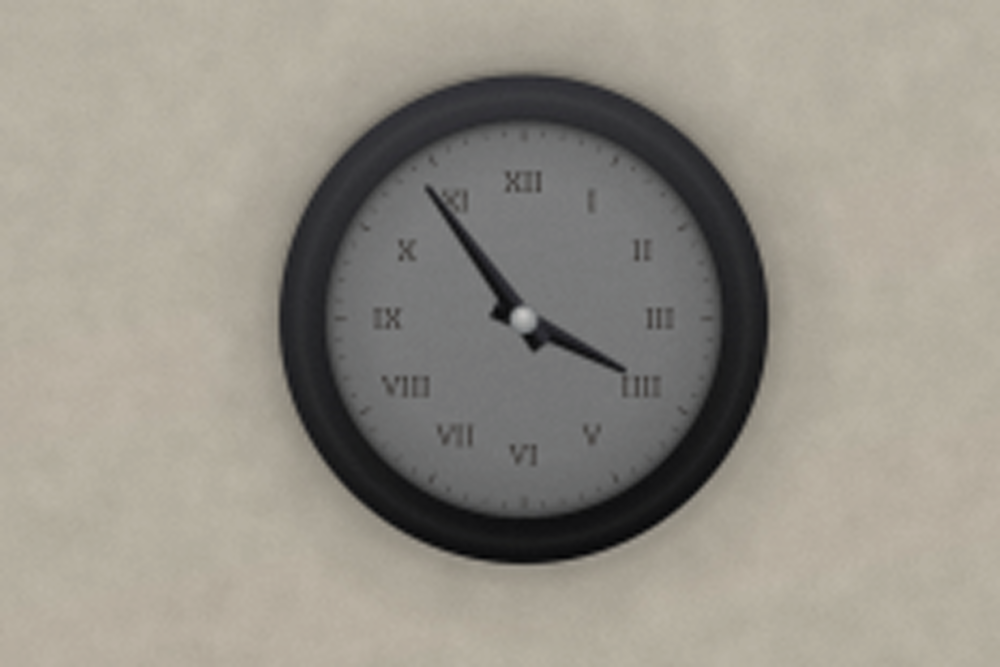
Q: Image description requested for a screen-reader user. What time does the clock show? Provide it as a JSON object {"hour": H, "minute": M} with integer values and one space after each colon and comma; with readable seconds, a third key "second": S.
{"hour": 3, "minute": 54}
